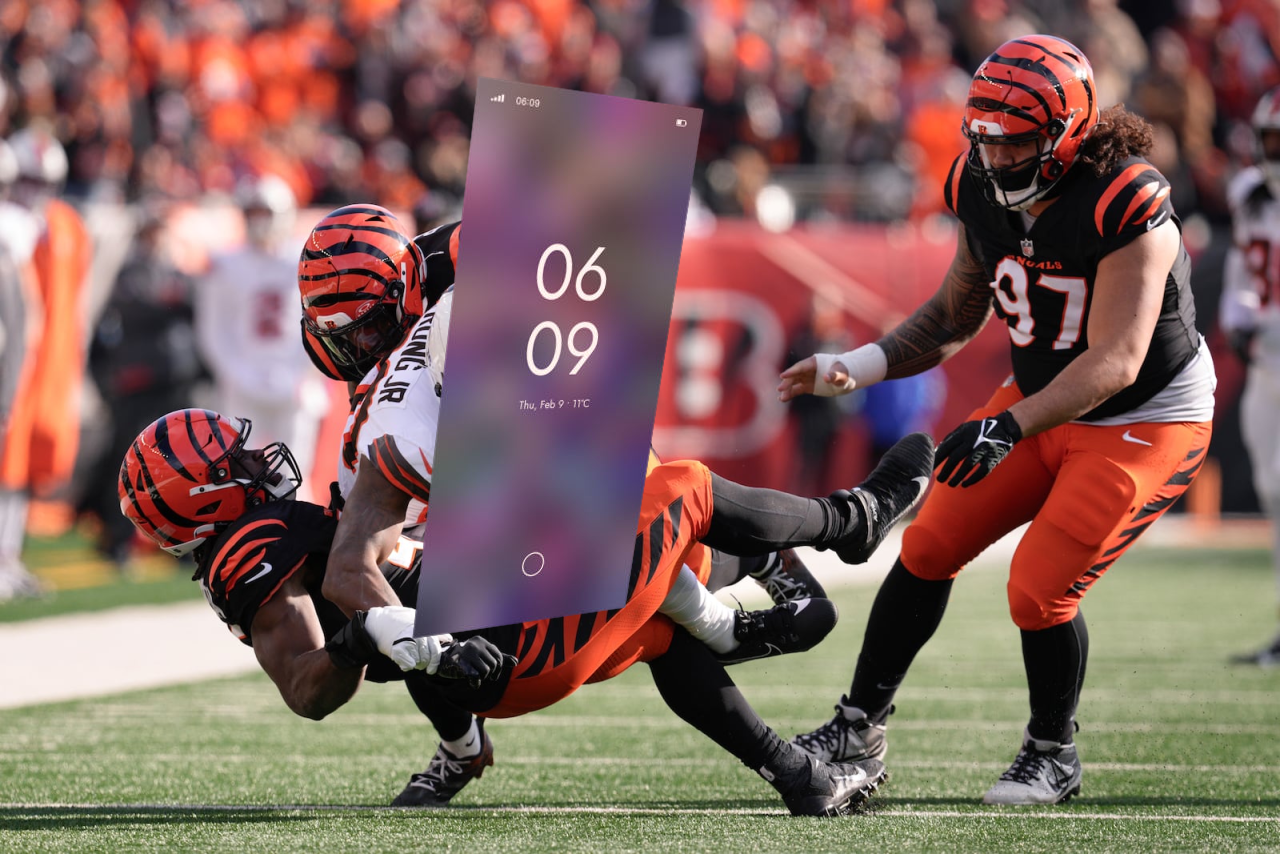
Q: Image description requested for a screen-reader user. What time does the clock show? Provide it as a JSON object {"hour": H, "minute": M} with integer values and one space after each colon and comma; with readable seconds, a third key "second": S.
{"hour": 6, "minute": 9}
